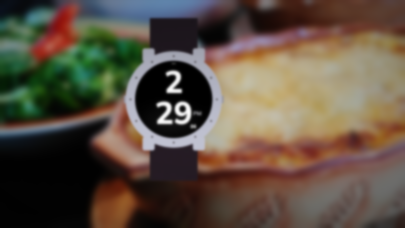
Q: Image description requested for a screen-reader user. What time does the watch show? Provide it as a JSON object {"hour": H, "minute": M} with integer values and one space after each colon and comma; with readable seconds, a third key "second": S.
{"hour": 2, "minute": 29}
